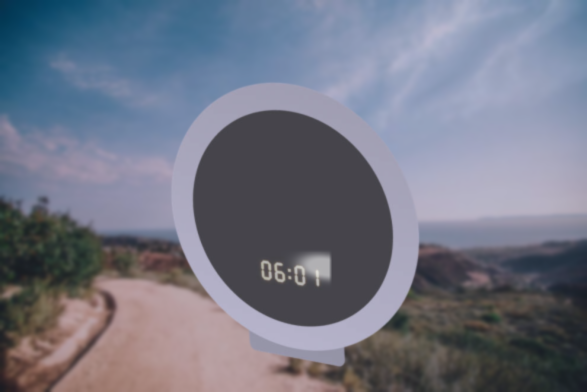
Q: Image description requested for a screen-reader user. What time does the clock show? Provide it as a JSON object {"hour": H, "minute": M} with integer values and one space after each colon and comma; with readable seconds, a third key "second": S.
{"hour": 6, "minute": 1}
